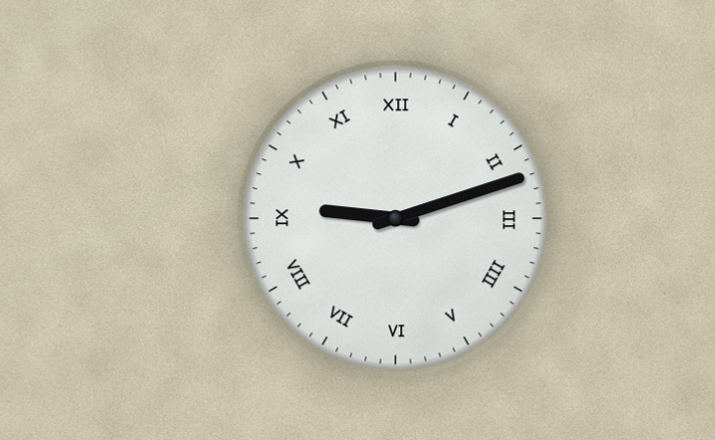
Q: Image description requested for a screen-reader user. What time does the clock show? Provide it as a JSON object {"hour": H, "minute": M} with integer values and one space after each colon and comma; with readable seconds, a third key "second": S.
{"hour": 9, "minute": 12}
